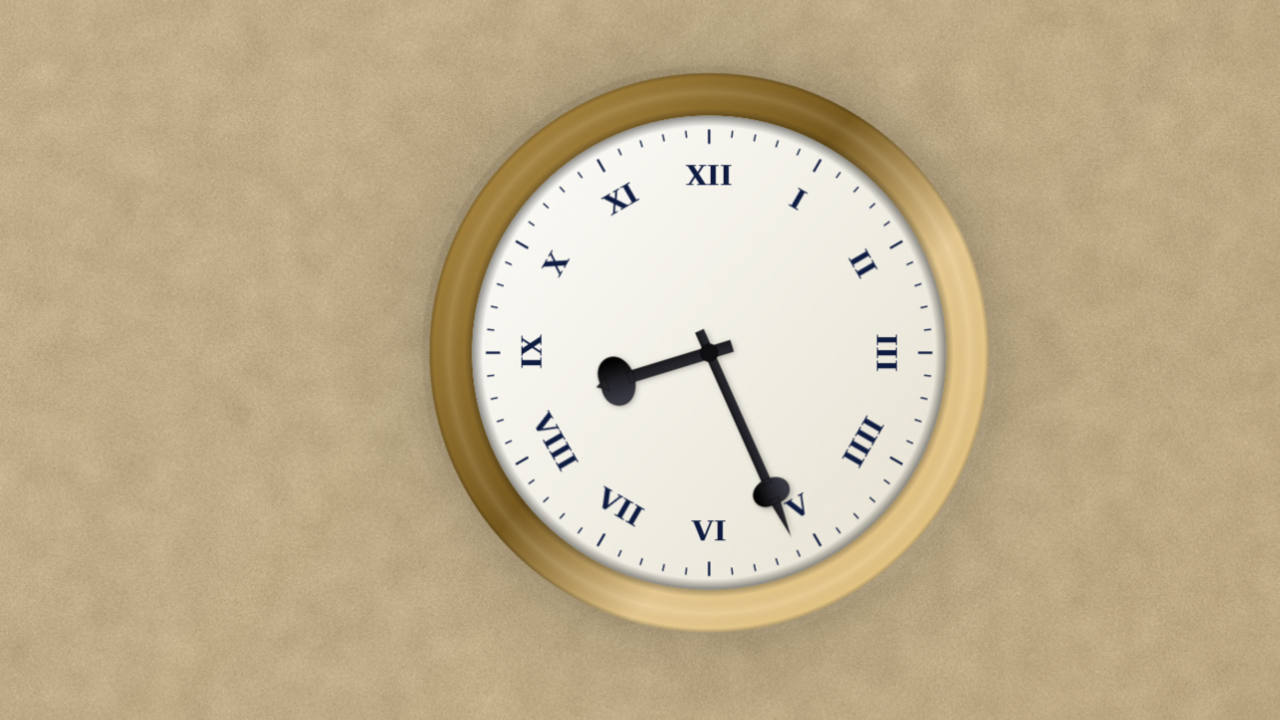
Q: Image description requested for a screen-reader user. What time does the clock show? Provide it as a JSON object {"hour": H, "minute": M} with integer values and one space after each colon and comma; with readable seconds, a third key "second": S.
{"hour": 8, "minute": 26}
